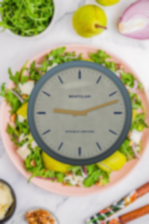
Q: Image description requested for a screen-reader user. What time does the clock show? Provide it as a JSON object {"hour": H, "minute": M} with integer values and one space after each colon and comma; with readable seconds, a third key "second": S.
{"hour": 9, "minute": 12}
